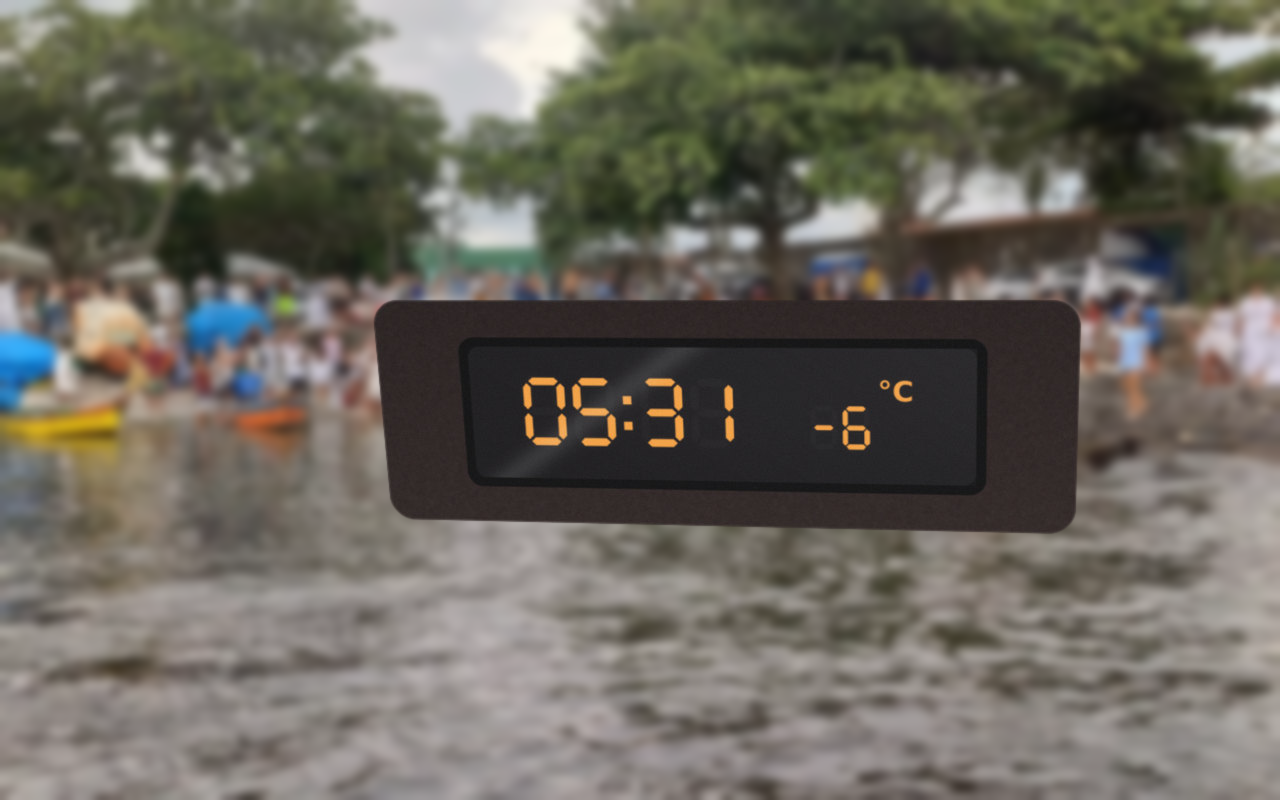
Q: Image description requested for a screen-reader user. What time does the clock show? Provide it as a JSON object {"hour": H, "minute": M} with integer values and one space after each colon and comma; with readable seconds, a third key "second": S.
{"hour": 5, "minute": 31}
